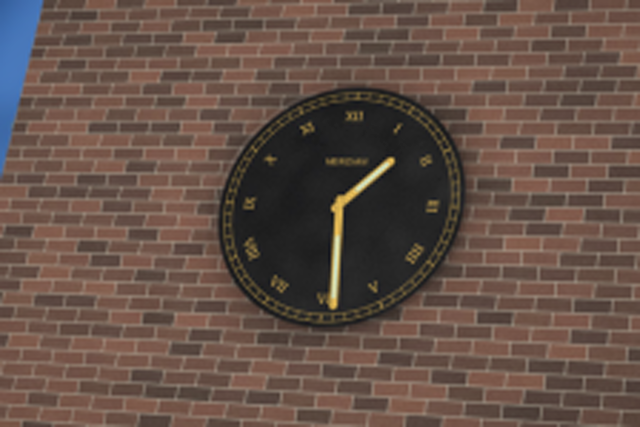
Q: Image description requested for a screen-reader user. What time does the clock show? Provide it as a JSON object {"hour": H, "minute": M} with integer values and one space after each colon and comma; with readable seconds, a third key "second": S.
{"hour": 1, "minute": 29}
